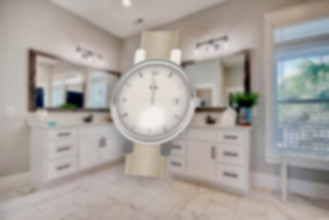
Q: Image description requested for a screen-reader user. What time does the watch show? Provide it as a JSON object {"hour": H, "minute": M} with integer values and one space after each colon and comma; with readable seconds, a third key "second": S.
{"hour": 11, "minute": 59}
